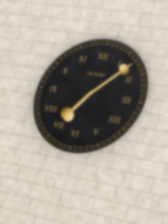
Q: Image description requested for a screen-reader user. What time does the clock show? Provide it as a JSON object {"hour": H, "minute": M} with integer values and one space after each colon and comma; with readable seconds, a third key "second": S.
{"hour": 7, "minute": 7}
